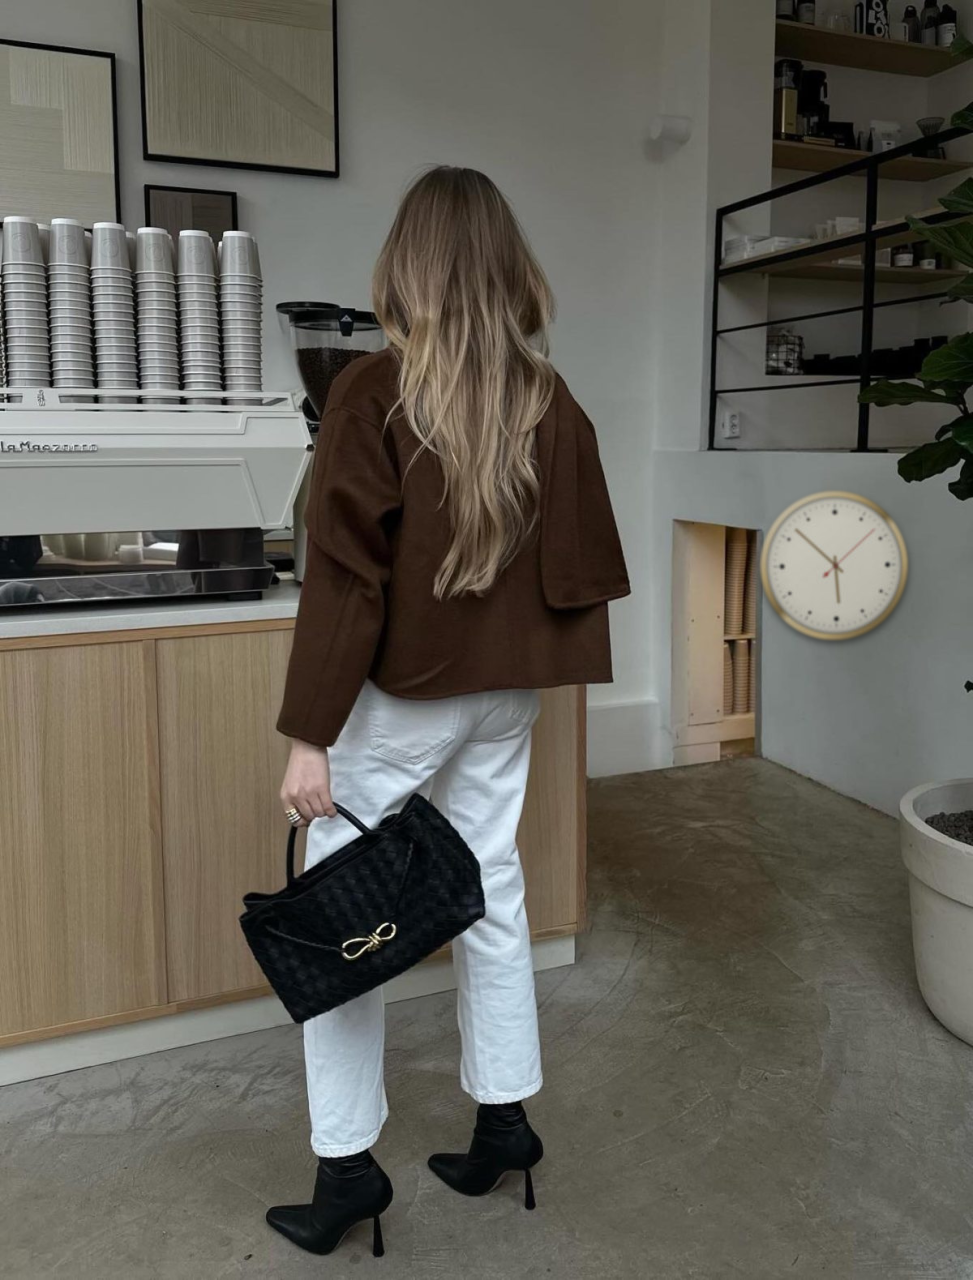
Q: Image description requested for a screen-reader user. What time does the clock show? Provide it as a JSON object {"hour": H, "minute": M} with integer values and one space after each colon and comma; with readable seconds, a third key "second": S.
{"hour": 5, "minute": 52, "second": 8}
